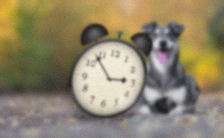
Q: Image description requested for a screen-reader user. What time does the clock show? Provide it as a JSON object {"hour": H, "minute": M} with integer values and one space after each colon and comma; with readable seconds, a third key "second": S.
{"hour": 2, "minute": 53}
